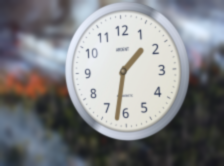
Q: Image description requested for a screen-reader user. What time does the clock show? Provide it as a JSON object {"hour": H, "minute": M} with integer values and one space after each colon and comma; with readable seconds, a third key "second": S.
{"hour": 1, "minute": 32}
